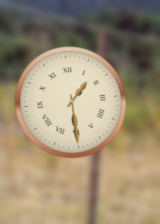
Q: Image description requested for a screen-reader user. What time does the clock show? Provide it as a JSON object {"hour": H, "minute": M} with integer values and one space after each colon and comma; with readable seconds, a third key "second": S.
{"hour": 1, "minute": 30}
